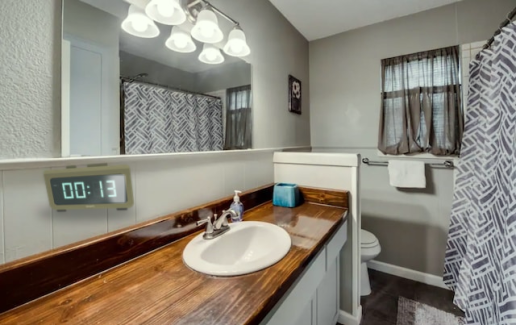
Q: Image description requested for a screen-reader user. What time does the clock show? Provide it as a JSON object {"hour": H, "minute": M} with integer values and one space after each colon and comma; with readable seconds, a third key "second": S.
{"hour": 0, "minute": 13}
